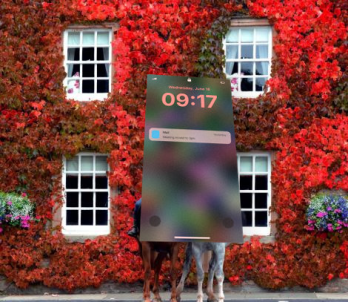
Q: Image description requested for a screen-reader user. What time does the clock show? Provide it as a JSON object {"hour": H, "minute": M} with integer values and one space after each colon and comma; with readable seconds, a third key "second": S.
{"hour": 9, "minute": 17}
